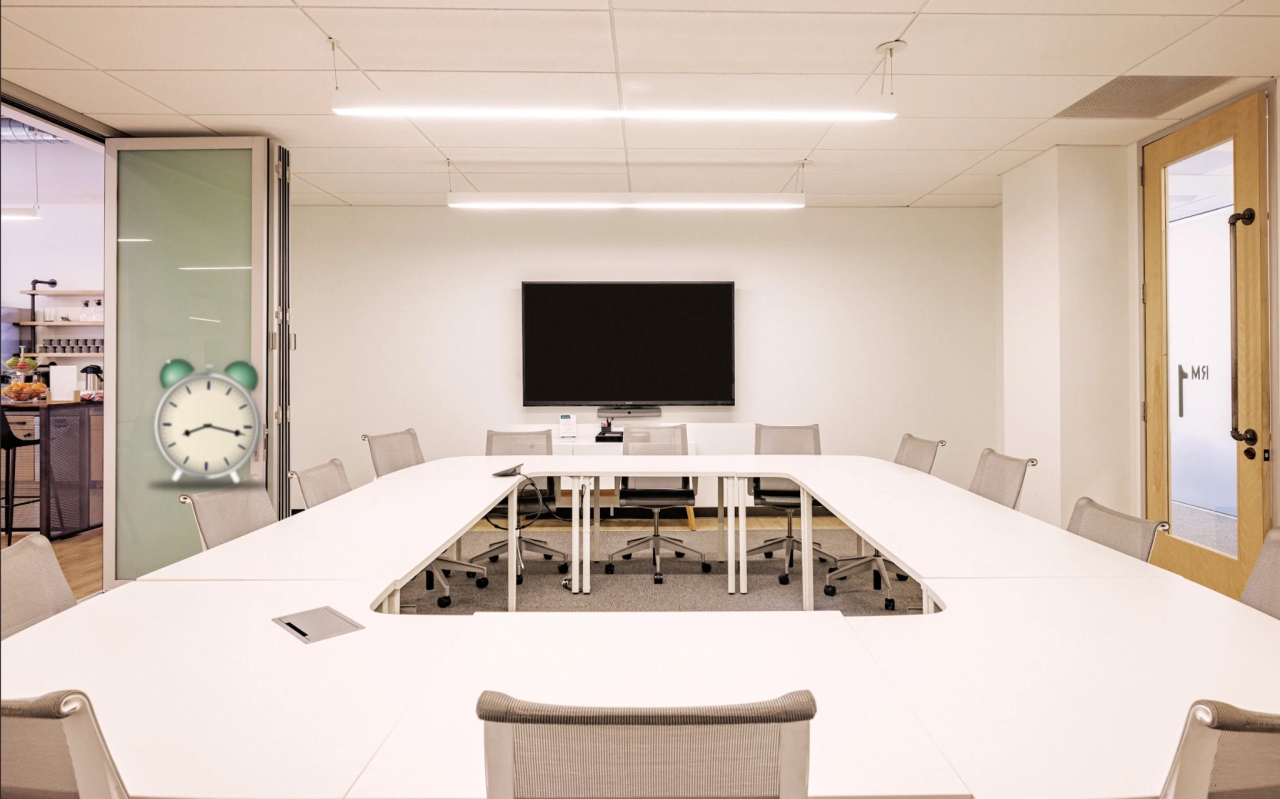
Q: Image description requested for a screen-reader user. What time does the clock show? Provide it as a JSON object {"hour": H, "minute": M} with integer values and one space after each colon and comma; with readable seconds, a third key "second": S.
{"hour": 8, "minute": 17}
